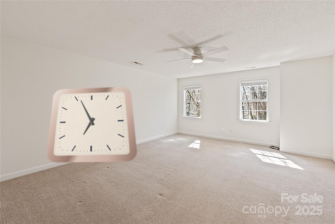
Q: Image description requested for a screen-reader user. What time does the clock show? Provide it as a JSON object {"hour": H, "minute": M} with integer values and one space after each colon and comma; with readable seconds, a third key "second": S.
{"hour": 6, "minute": 56}
